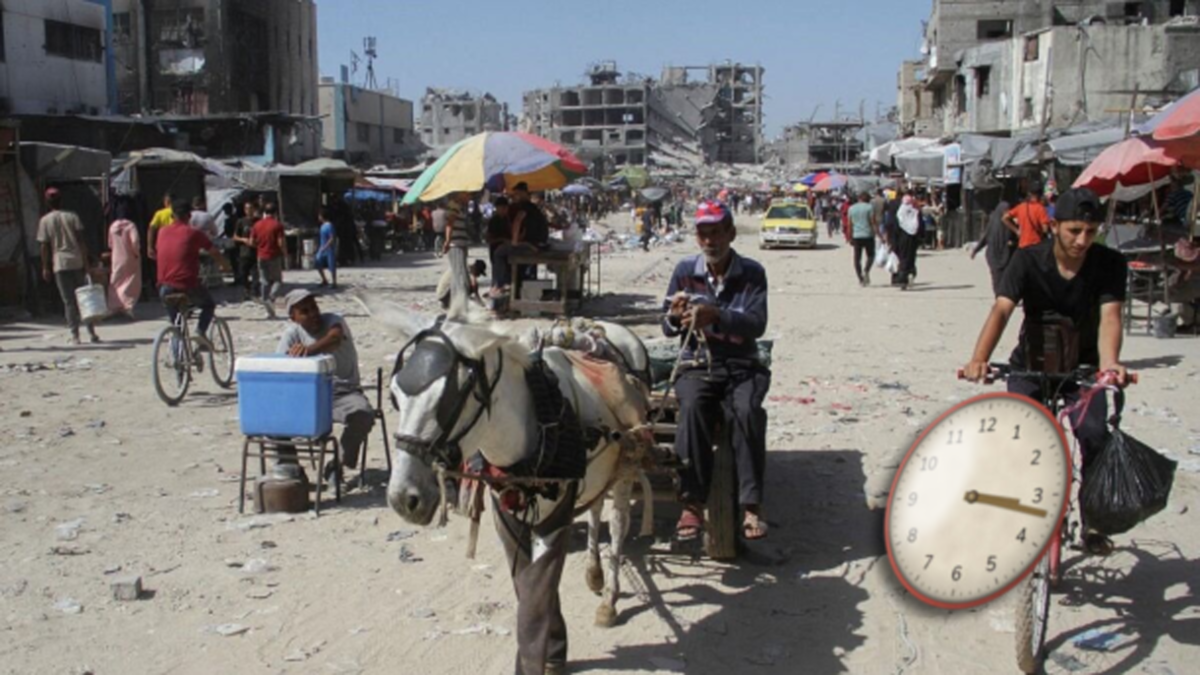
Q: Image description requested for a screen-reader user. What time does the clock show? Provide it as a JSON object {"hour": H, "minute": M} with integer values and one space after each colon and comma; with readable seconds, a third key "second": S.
{"hour": 3, "minute": 17}
